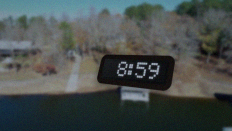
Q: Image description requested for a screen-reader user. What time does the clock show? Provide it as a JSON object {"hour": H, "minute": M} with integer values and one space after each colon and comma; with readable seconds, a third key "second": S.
{"hour": 8, "minute": 59}
